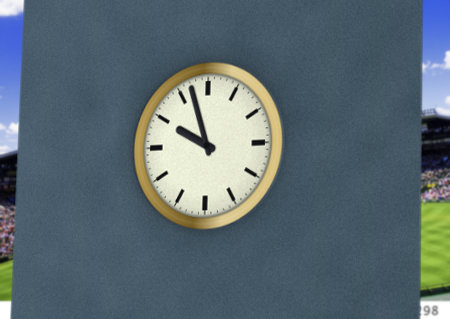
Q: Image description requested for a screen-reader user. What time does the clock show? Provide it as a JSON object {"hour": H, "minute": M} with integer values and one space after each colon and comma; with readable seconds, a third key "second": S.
{"hour": 9, "minute": 57}
